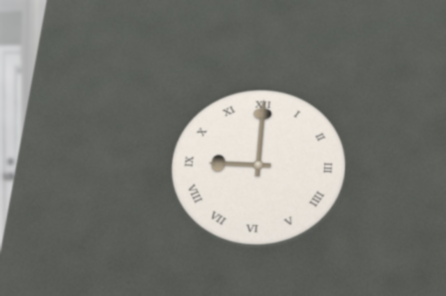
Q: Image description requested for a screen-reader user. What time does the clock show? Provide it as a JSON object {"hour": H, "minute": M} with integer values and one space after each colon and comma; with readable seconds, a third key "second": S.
{"hour": 9, "minute": 0}
